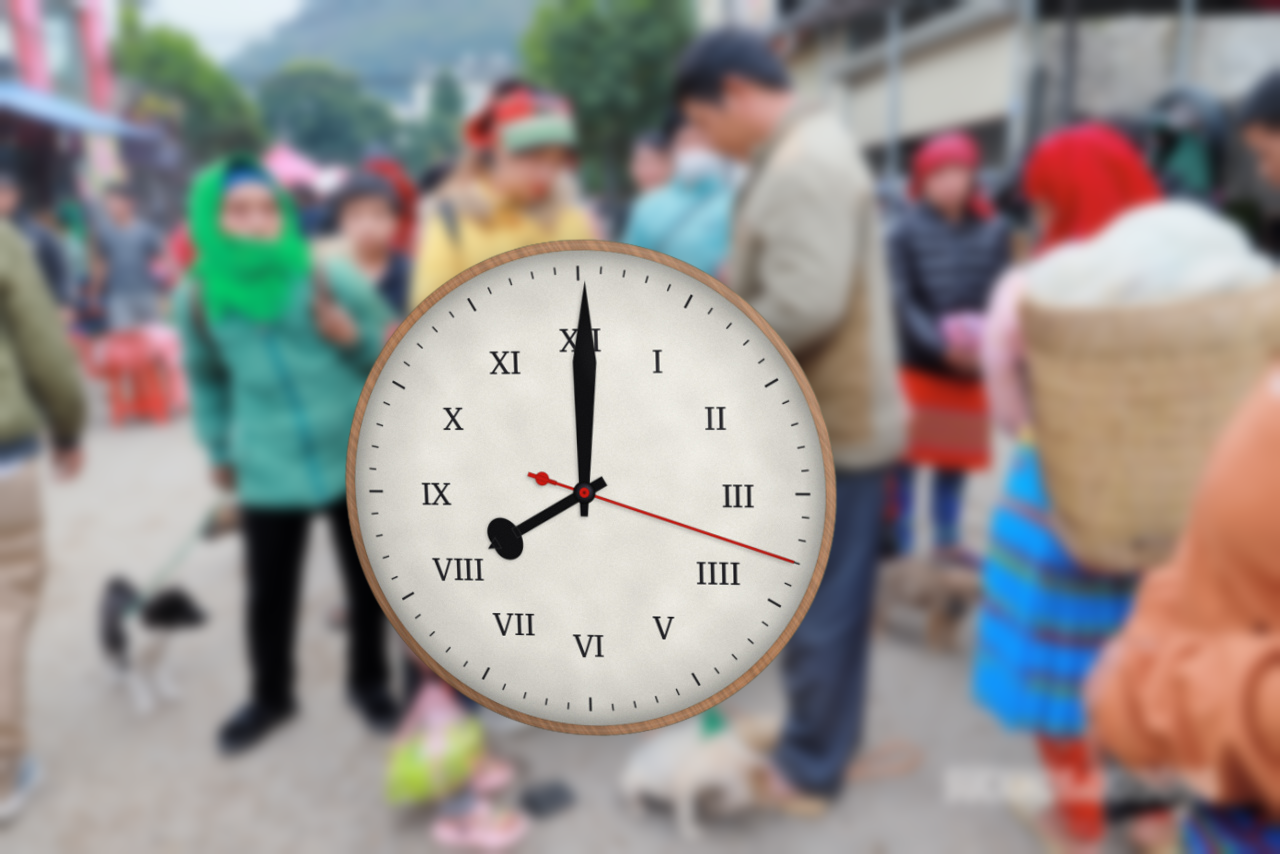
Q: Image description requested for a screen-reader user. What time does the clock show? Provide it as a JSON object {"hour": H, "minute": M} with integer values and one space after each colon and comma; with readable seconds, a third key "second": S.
{"hour": 8, "minute": 0, "second": 18}
